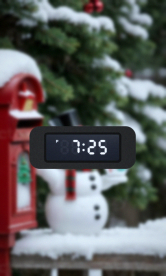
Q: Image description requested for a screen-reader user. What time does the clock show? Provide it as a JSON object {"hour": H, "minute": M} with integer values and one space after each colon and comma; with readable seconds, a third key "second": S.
{"hour": 7, "minute": 25}
